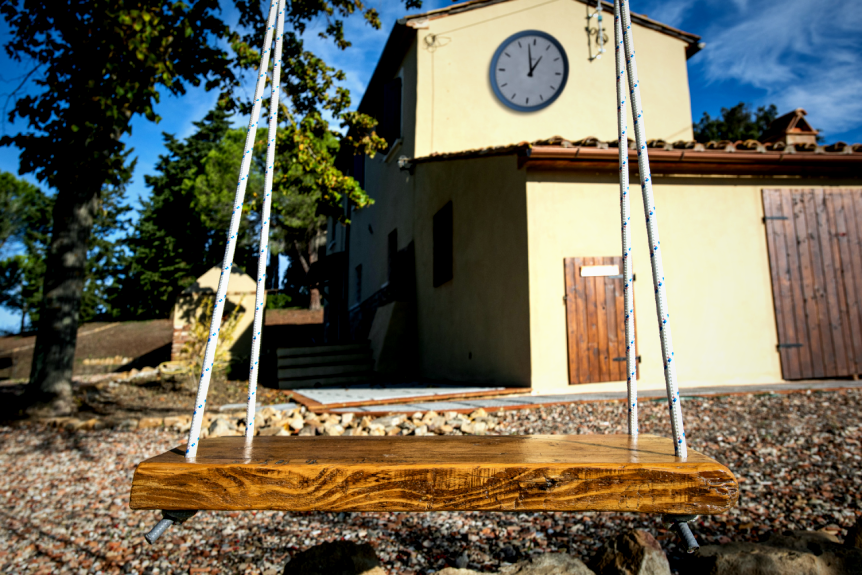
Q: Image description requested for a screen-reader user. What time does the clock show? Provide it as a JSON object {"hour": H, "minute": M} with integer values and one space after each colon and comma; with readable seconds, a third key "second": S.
{"hour": 12, "minute": 58}
